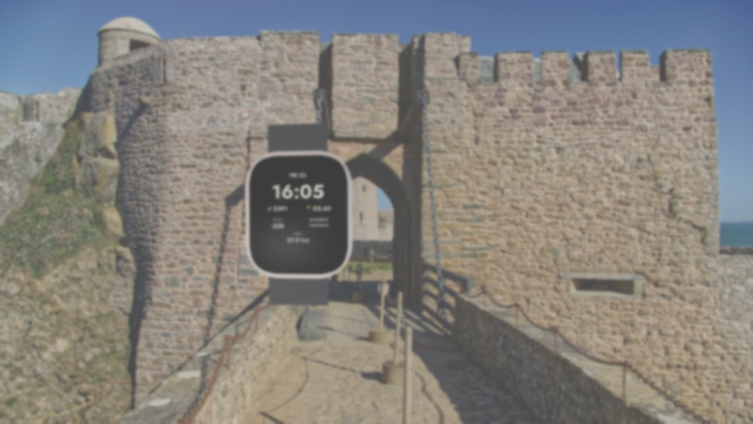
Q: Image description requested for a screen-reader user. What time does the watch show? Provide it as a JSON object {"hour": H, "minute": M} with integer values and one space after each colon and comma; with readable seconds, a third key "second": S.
{"hour": 16, "minute": 5}
